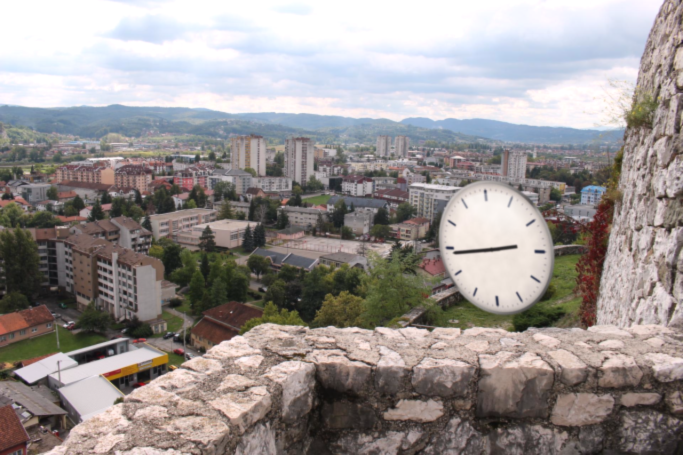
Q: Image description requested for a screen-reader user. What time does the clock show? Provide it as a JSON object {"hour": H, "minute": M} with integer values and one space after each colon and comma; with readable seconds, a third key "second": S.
{"hour": 2, "minute": 44}
